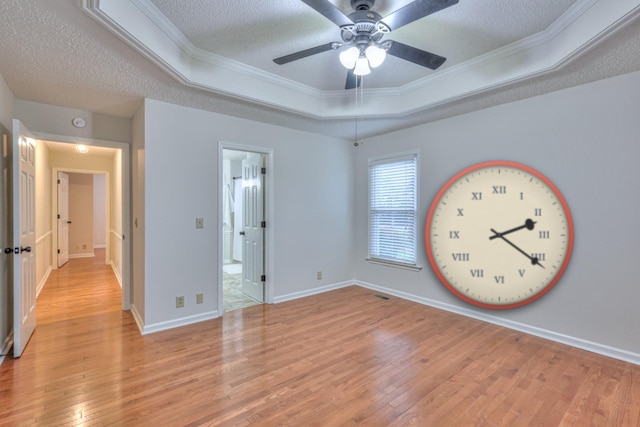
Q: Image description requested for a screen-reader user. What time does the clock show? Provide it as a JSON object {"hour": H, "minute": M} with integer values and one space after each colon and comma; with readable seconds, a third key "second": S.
{"hour": 2, "minute": 21}
